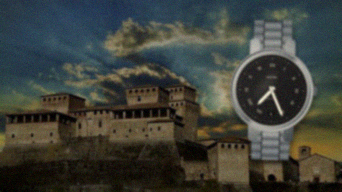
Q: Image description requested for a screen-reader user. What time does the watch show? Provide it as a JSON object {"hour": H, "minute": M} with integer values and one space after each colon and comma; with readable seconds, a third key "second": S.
{"hour": 7, "minute": 26}
